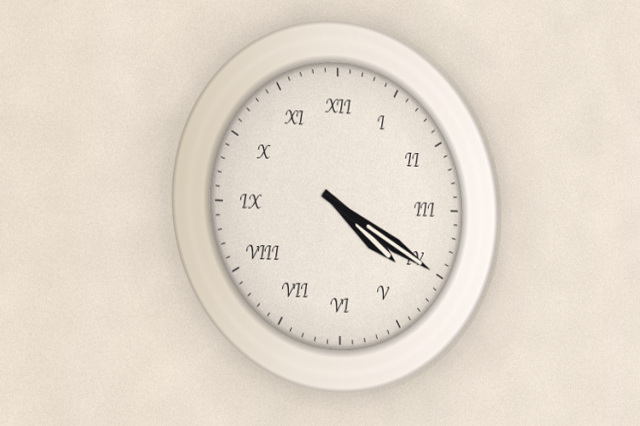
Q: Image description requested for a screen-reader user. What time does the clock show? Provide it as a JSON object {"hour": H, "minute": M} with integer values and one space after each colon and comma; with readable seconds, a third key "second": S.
{"hour": 4, "minute": 20}
